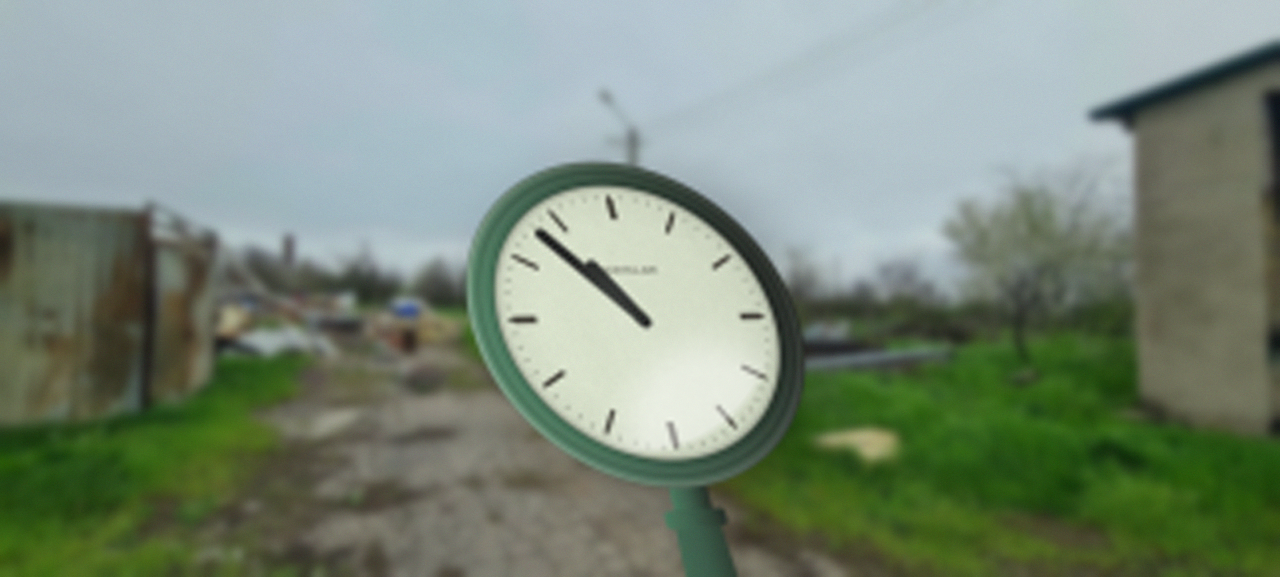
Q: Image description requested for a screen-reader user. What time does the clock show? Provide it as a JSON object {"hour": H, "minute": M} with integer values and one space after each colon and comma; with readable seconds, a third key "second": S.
{"hour": 10, "minute": 53}
